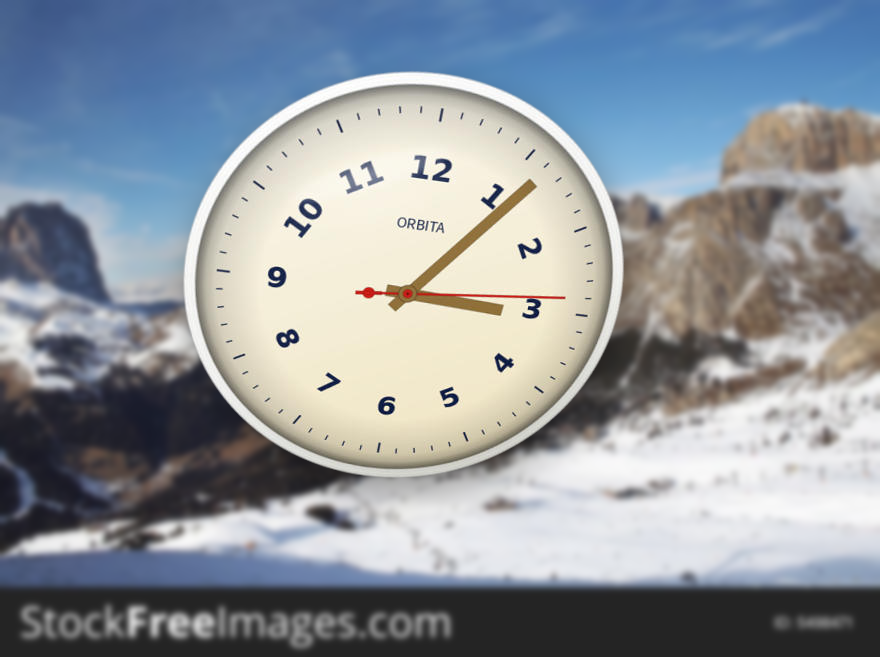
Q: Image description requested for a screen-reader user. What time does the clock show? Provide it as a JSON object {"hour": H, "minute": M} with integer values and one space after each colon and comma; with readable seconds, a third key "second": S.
{"hour": 3, "minute": 6, "second": 14}
